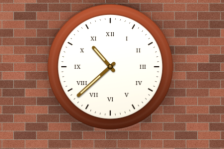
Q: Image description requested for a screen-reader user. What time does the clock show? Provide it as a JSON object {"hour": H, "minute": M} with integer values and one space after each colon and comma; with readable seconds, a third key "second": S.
{"hour": 10, "minute": 38}
